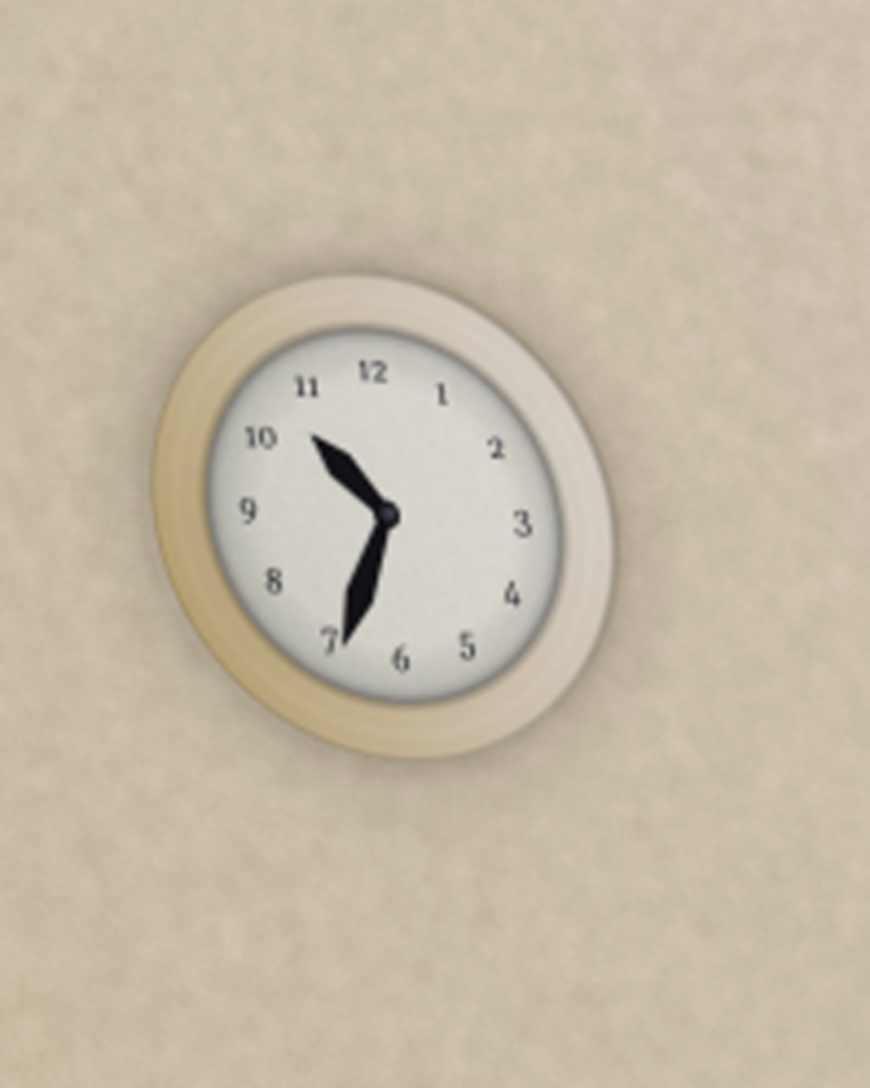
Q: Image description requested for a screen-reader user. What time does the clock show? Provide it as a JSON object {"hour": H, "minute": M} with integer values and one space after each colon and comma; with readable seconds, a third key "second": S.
{"hour": 10, "minute": 34}
